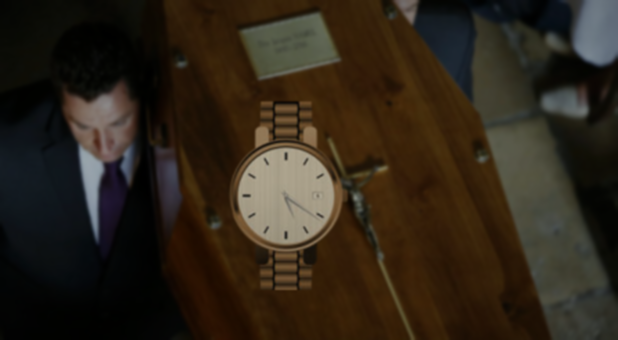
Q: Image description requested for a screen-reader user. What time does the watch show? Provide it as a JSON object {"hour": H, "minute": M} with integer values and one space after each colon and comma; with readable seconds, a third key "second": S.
{"hour": 5, "minute": 21}
